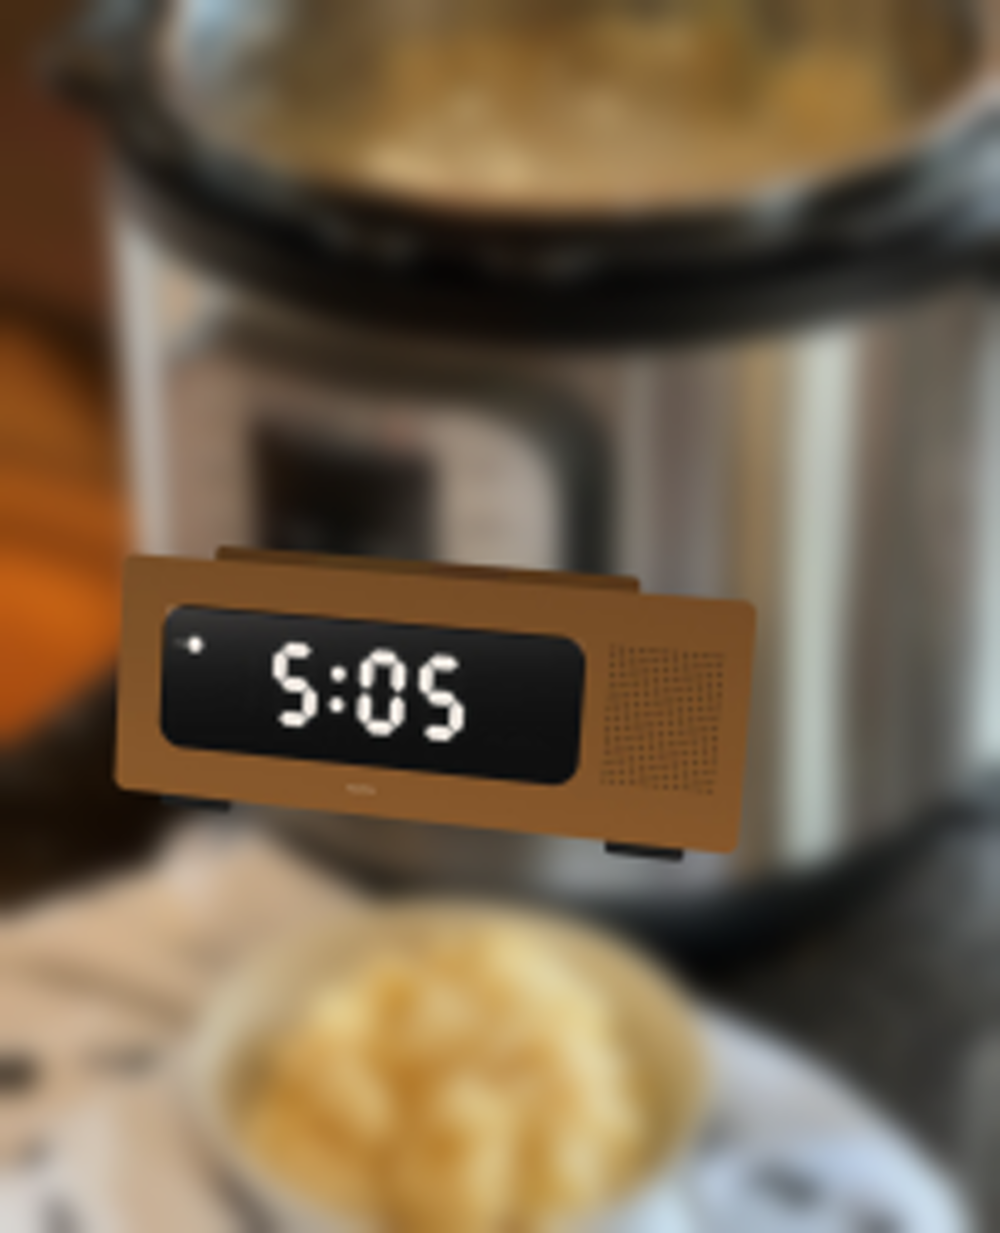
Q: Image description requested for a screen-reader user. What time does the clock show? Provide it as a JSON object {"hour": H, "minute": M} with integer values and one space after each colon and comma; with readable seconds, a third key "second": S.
{"hour": 5, "minute": 5}
